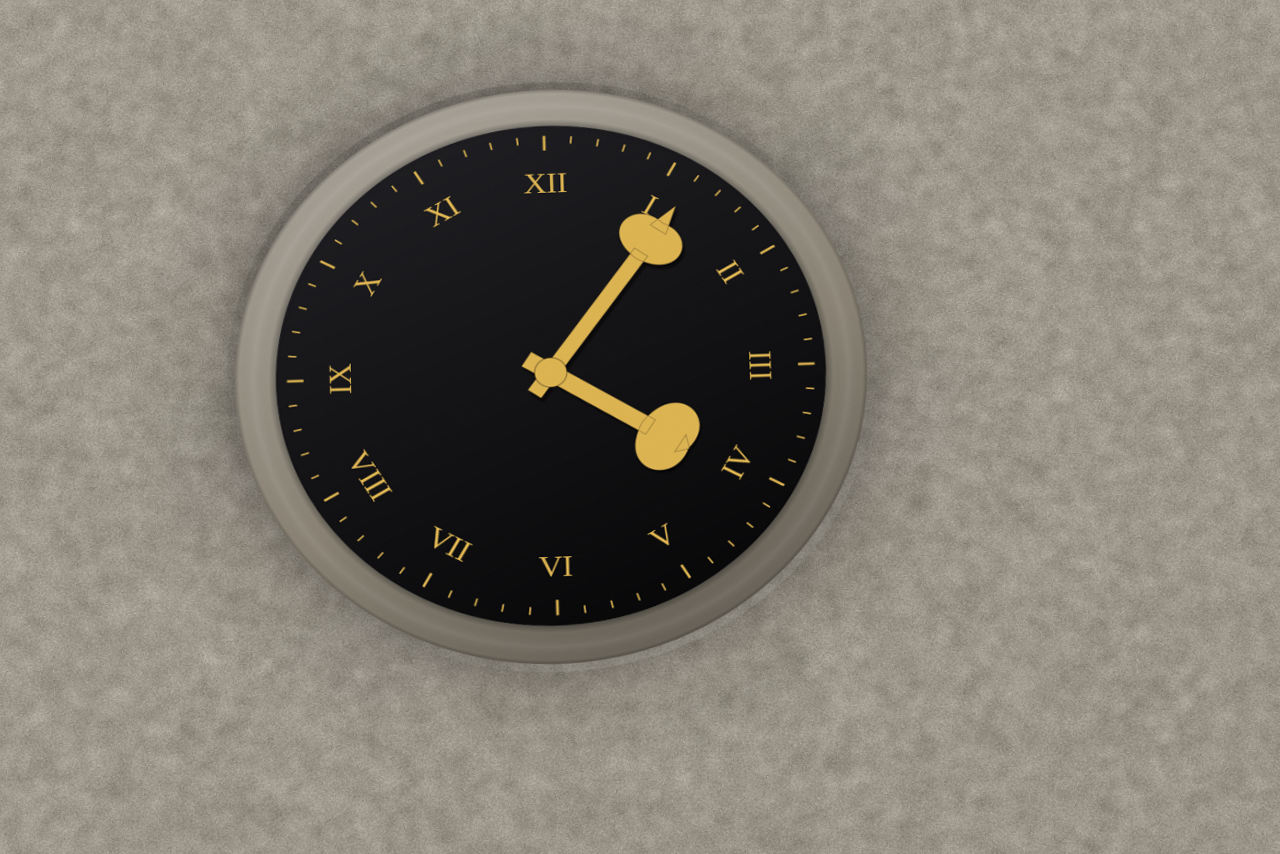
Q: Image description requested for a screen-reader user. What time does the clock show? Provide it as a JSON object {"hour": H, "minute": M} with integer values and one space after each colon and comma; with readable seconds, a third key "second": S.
{"hour": 4, "minute": 6}
